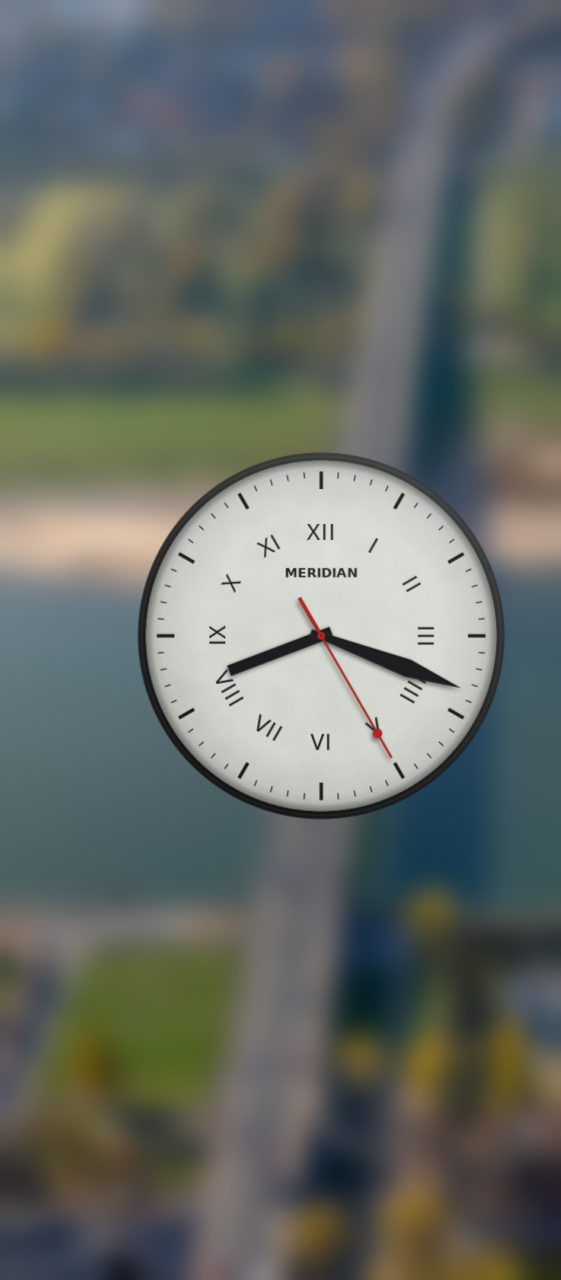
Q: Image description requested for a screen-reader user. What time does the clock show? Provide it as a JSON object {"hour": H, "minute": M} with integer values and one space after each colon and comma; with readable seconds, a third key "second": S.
{"hour": 8, "minute": 18, "second": 25}
